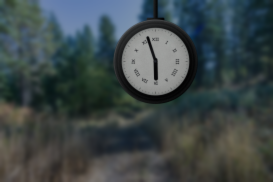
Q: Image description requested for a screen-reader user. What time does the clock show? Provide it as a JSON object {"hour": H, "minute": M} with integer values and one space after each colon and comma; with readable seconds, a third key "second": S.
{"hour": 5, "minute": 57}
